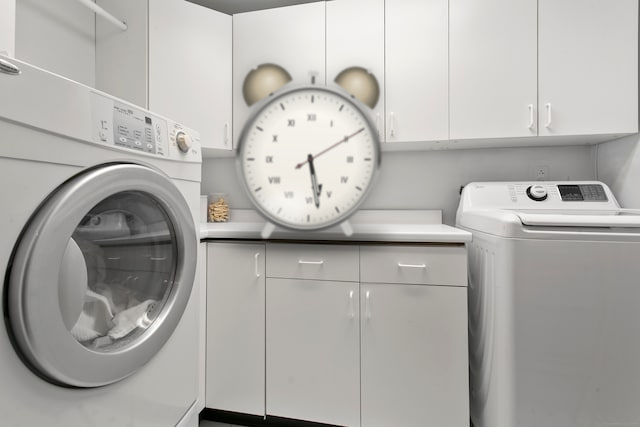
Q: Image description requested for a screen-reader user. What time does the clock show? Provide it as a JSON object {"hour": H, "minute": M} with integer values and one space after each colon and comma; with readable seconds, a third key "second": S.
{"hour": 5, "minute": 28, "second": 10}
